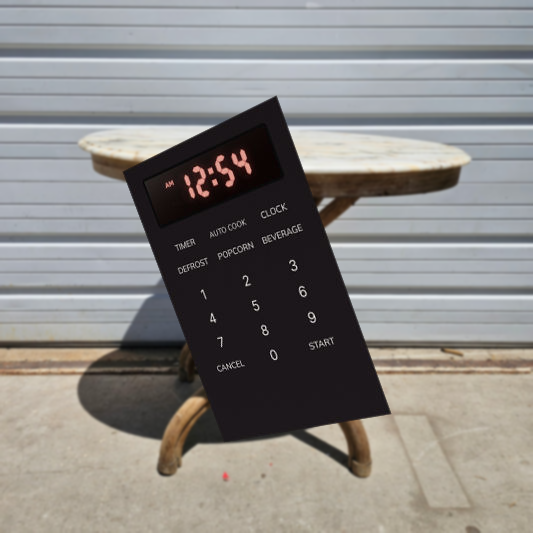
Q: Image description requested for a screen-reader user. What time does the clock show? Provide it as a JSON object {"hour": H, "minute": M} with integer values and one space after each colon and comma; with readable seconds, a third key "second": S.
{"hour": 12, "minute": 54}
